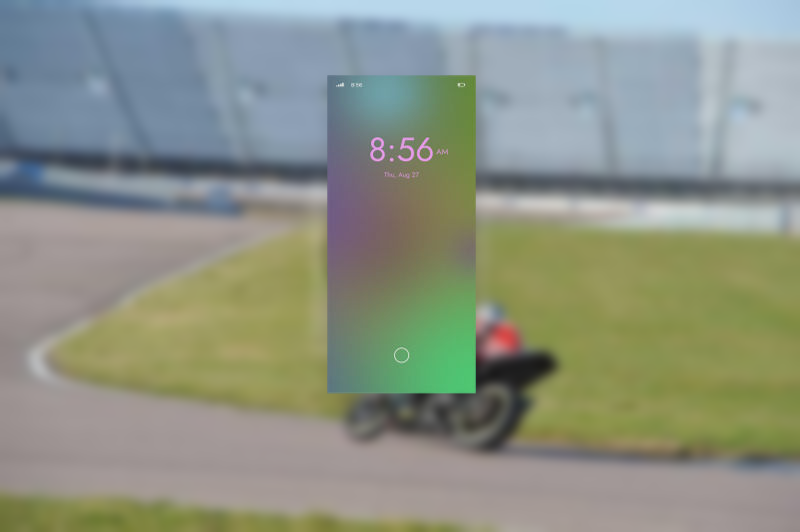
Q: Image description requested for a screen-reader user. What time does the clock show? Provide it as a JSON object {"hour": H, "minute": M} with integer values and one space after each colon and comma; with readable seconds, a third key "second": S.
{"hour": 8, "minute": 56}
